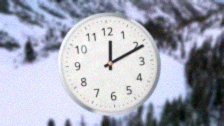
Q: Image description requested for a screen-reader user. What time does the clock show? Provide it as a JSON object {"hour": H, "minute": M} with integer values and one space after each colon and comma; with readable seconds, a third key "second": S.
{"hour": 12, "minute": 11}
